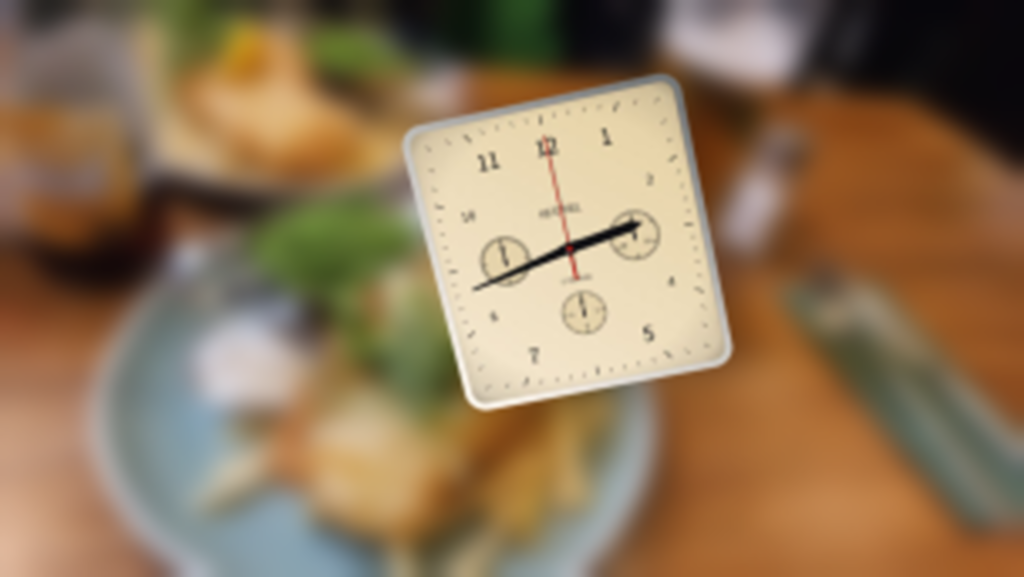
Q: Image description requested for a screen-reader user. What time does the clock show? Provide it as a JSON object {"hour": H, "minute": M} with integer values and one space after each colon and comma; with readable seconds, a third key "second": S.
{"hour": 2, "minute": 43}
